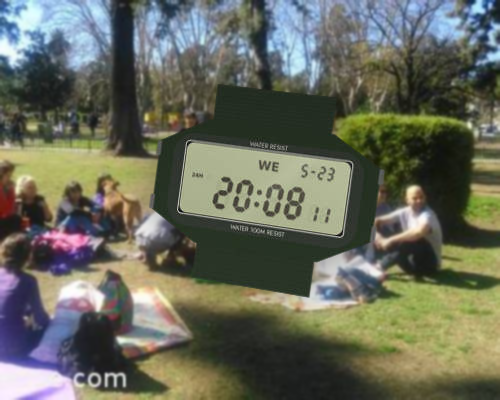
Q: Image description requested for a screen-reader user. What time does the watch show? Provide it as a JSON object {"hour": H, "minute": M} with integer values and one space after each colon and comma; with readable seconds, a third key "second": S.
{"hour": 20, "minute": 8, "second": 11}
